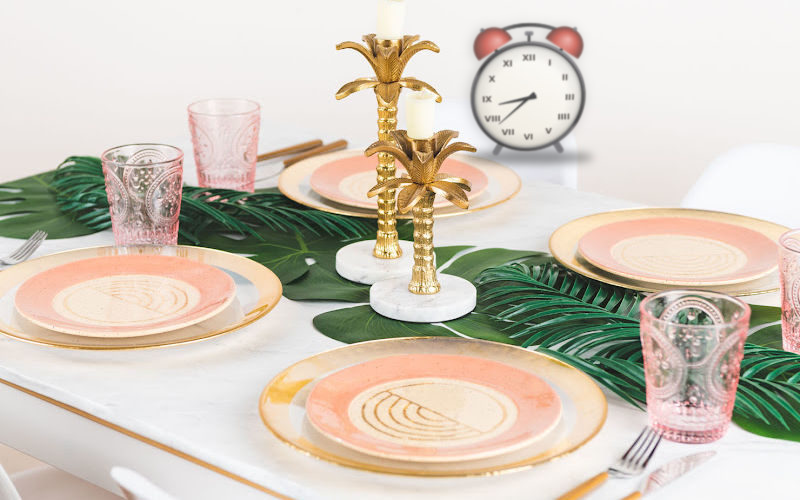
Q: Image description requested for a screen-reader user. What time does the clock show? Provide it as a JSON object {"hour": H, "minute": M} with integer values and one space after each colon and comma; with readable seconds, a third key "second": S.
{"hour": 8, "minute": 38}
